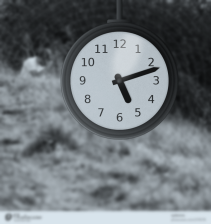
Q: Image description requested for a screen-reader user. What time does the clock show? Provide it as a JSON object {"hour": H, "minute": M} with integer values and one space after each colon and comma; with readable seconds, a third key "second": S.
{"hour": 5, "minute": 12}
